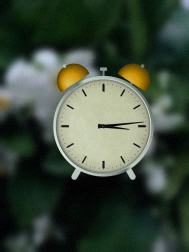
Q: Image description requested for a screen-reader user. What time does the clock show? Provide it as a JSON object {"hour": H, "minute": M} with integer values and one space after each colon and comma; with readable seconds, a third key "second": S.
{"hour": 3, "minute": 14}
